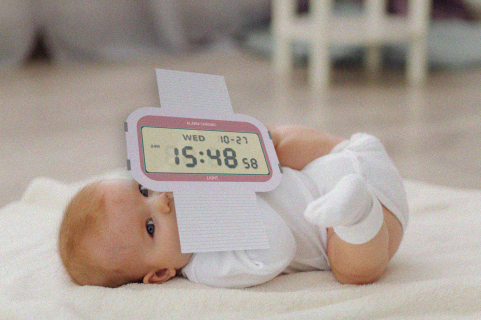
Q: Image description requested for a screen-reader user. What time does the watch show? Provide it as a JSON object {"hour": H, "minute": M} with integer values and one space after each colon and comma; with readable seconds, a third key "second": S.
{"hour": 15, "minute": 48, "second": 58}
